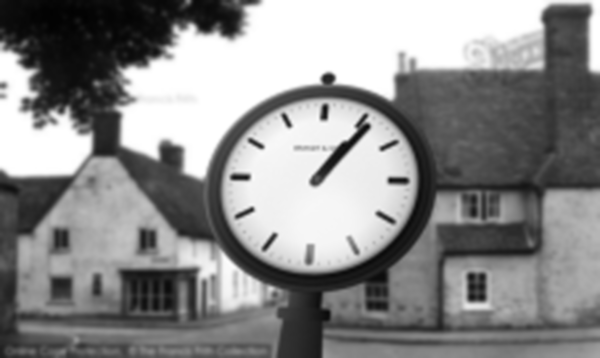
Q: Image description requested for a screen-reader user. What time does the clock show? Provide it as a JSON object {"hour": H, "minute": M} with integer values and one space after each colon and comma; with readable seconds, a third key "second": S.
{"hour": 1, "minute": 6}
